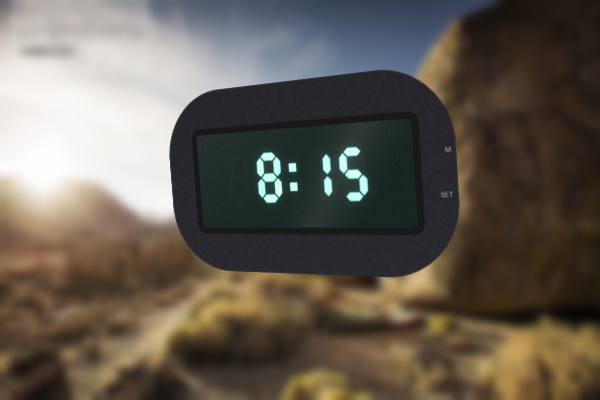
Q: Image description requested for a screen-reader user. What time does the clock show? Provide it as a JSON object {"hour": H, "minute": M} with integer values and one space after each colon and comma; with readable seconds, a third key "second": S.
{"hour": 8, "minute": 15}
